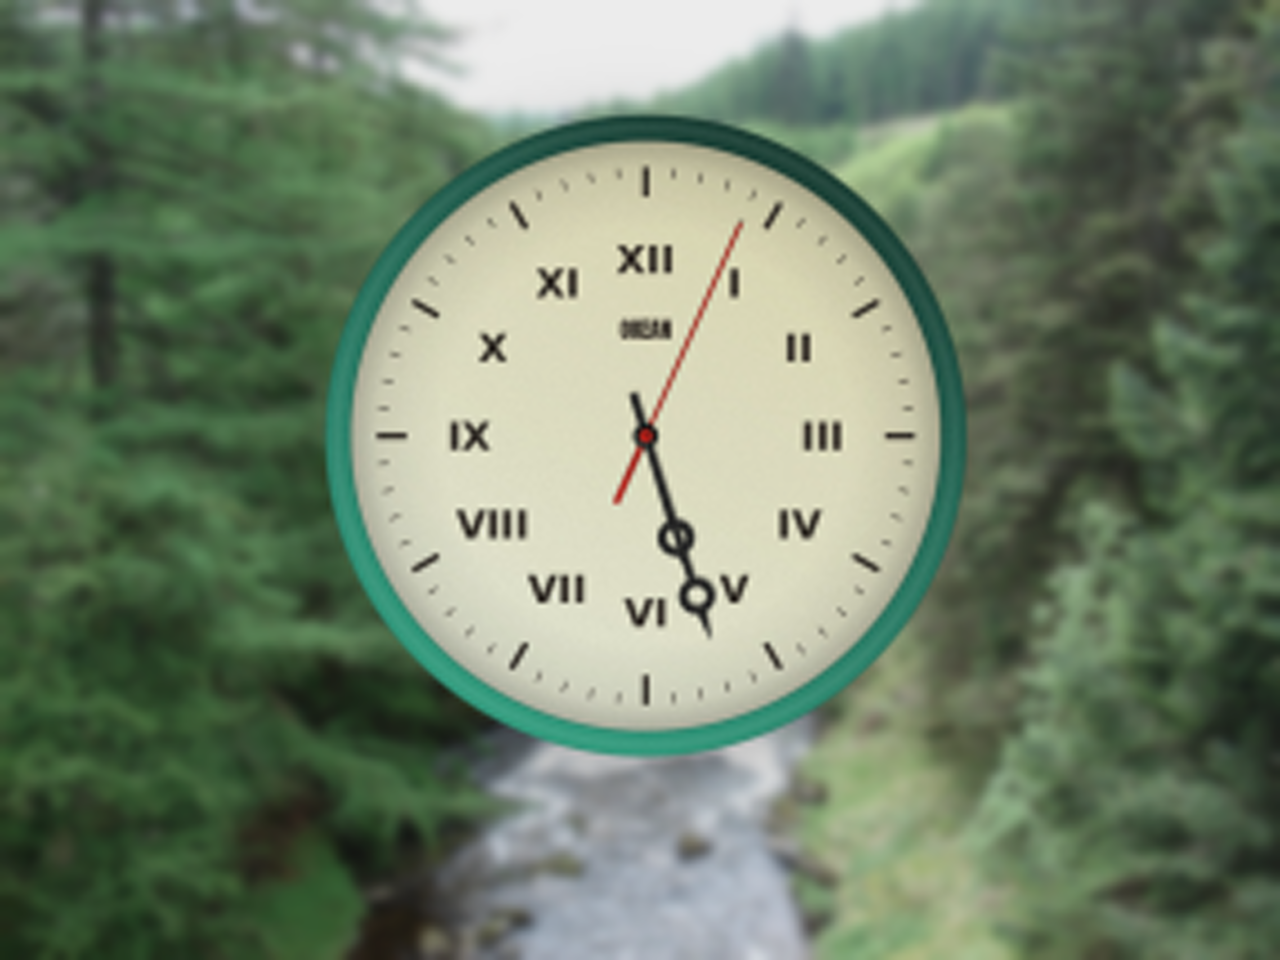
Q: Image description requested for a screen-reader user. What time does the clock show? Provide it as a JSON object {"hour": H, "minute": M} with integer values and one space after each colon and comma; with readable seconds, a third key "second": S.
{"hour": 5, "minute": 27, "second": 4}
